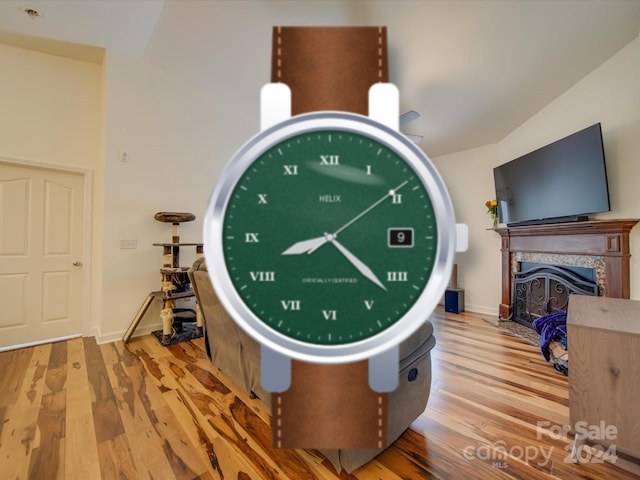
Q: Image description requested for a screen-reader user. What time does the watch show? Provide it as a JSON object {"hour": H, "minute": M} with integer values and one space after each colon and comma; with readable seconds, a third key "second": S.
{"hour": 8, "minute": 22, "second": 9}
